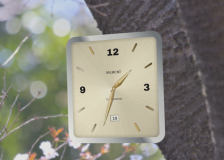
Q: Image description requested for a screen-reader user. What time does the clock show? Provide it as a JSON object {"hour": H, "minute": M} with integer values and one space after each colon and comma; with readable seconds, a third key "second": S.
{"hour": 1, "minute": 33}
